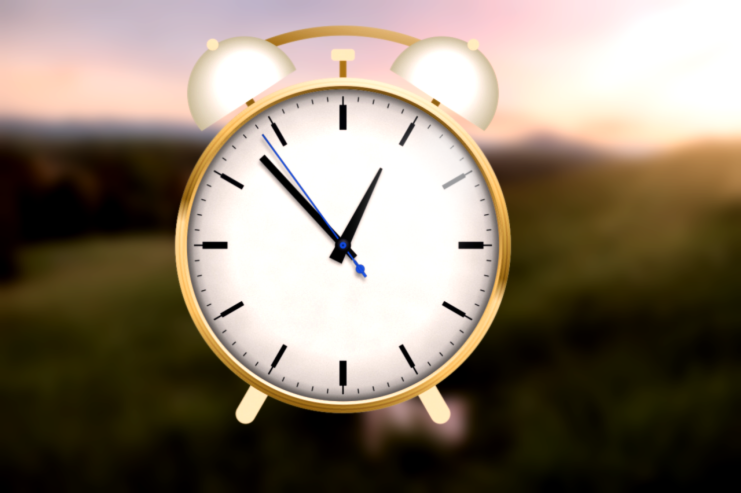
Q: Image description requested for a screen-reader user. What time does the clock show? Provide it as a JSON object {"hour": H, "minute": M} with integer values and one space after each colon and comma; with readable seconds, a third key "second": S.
{"hour": 12, "minute": 52, "second": 54}
